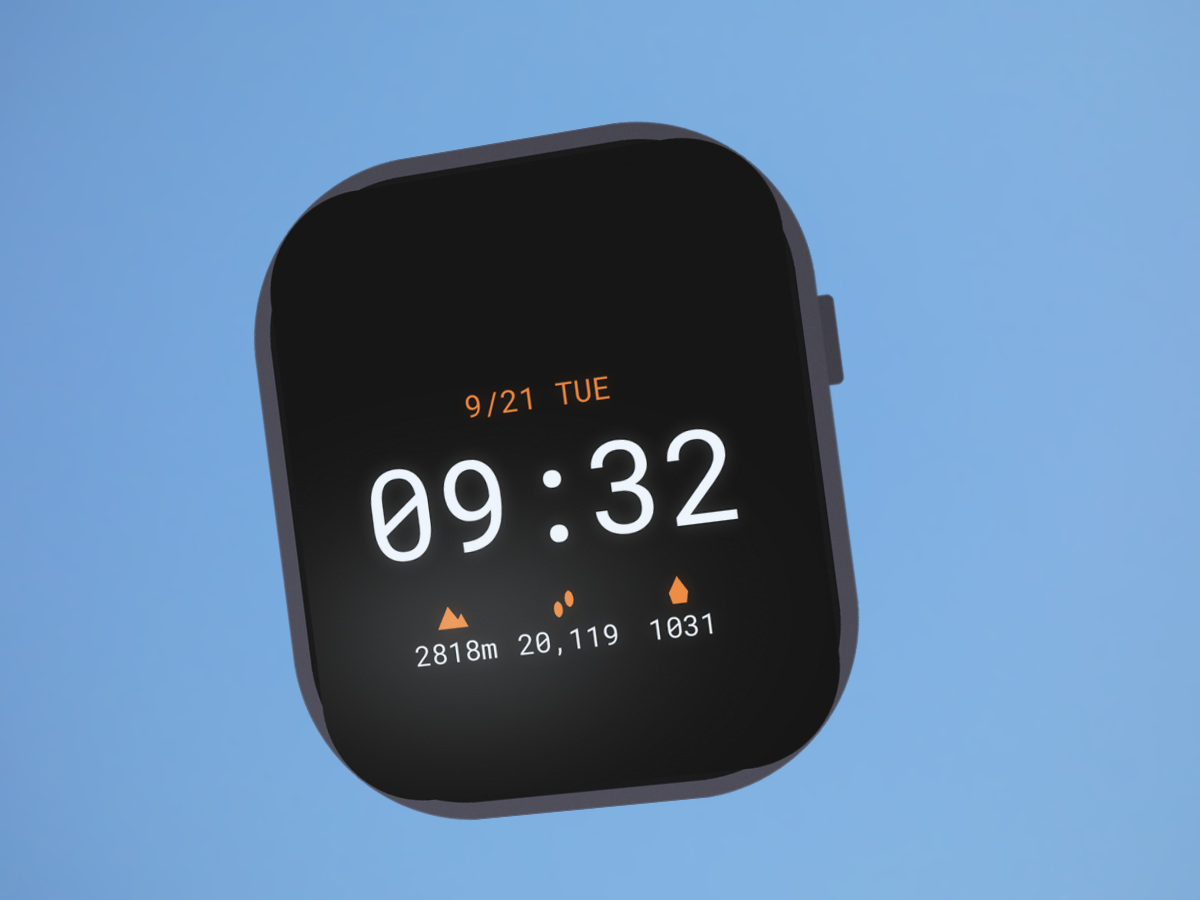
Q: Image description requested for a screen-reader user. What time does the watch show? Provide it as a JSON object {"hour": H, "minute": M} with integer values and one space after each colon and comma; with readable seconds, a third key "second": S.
{"hour": 9, "minute": 32}
